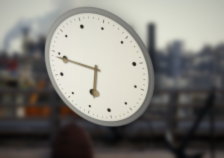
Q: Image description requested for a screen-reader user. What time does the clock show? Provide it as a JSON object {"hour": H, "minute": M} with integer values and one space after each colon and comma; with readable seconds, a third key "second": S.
{"hour": 6, "minute": 49}
